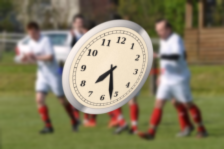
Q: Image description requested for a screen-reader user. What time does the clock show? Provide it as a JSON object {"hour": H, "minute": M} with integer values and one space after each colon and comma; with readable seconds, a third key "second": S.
{"hour": 7, "minute": 27}
